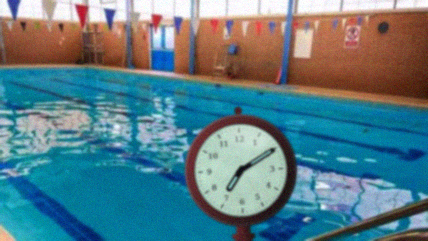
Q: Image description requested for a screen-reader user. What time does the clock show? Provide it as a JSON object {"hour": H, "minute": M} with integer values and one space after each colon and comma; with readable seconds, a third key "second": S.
{"hour": 7, "minute": 10}
